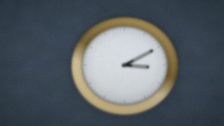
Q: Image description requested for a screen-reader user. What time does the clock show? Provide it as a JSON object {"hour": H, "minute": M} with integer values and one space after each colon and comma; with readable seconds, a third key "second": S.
{"hour": 3, "minute": 10}
